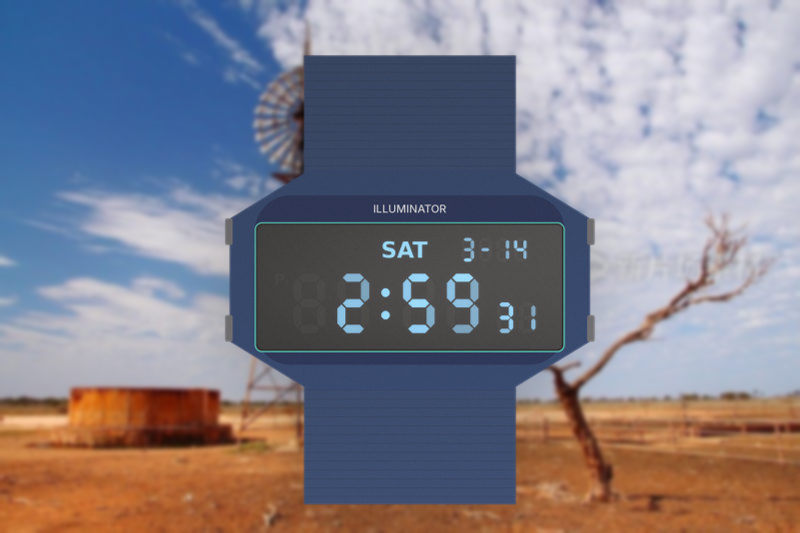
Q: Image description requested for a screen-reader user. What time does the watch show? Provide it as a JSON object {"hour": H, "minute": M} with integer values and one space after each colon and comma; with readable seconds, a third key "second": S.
{"hour": 2, "minute": 59, "second": 31}
